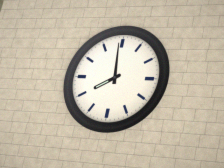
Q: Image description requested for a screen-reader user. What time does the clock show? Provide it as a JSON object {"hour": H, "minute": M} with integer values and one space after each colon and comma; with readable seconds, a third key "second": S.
{"hour": 7, "minute": 59}
